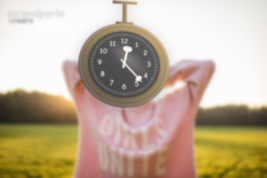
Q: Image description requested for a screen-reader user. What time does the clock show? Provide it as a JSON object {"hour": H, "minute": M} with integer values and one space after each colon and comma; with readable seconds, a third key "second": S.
{"hour": 12, "minute": 23}
